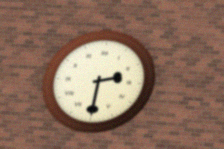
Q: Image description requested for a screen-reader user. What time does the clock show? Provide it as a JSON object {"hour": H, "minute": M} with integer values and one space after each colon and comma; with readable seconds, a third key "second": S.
{"hour": 2, "minute": 30}
